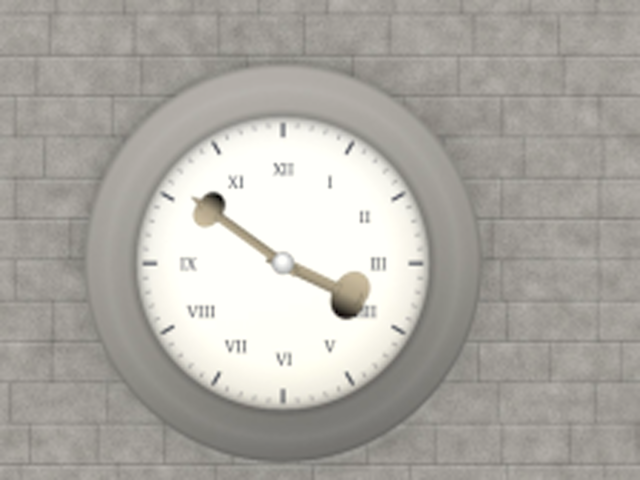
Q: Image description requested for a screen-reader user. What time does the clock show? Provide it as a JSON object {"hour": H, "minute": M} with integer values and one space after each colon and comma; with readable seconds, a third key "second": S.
{"hour": 3, "minute": 51}
